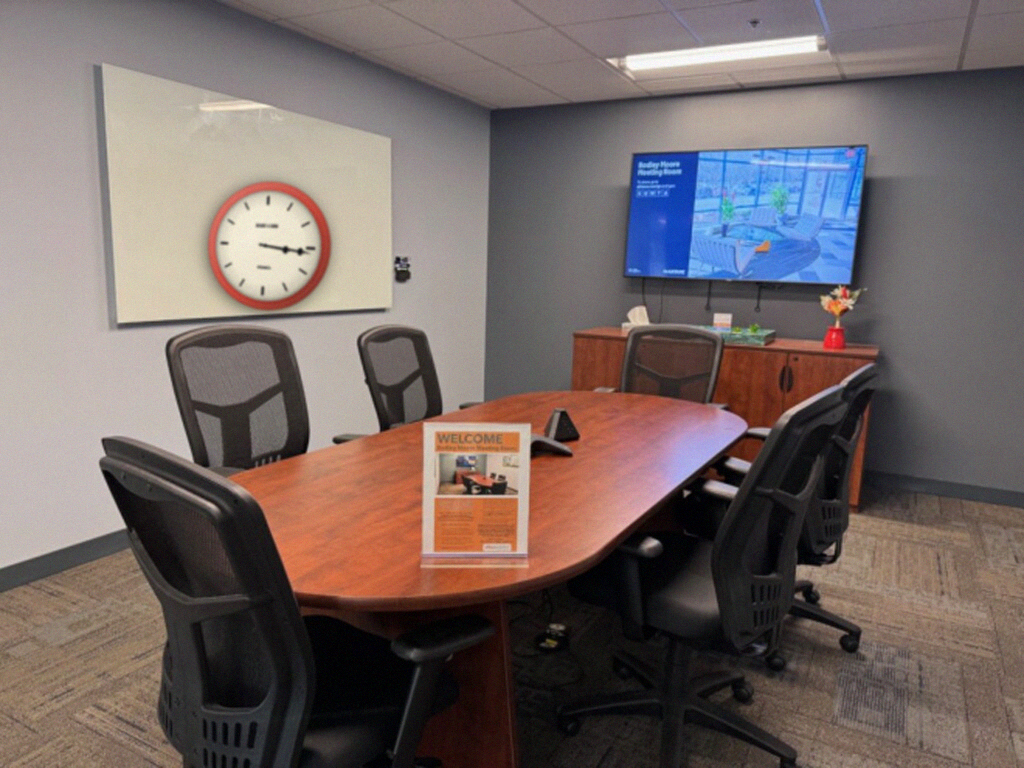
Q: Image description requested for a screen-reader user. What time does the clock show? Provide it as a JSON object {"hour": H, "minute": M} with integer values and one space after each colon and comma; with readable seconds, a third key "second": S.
{"hour": 3, "minute": 16}
